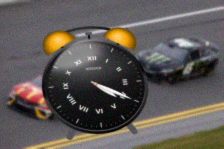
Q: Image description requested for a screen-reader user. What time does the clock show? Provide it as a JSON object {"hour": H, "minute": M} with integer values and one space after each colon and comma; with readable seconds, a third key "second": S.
{"hour": 4, "minute": 20}
